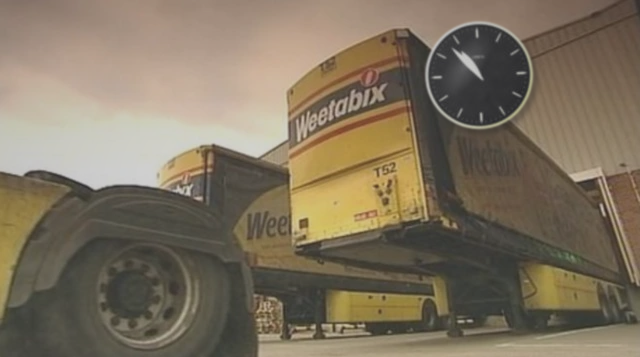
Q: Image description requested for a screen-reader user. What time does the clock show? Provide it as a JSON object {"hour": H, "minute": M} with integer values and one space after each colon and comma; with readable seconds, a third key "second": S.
{"hour": 10, "minute": 53}
